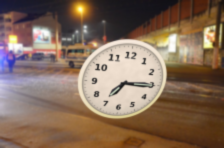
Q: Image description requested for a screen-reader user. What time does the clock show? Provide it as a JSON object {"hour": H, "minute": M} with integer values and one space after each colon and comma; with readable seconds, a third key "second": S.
{"hour": 7, "minute": 15}
